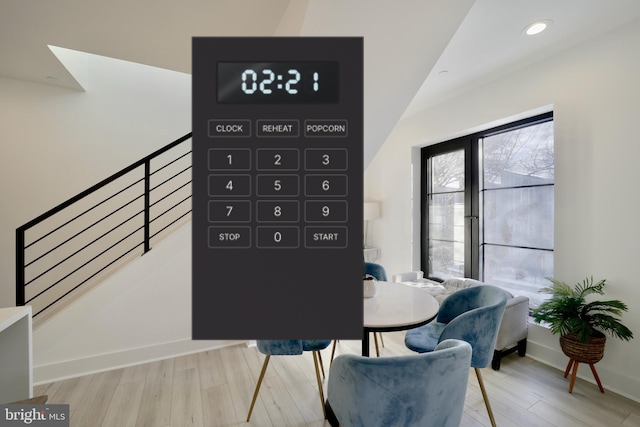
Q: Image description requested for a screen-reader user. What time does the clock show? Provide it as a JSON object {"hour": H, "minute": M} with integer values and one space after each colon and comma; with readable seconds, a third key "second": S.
{"hour": 2, "minute": 21}
